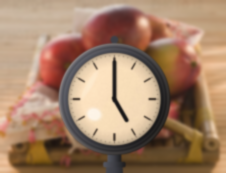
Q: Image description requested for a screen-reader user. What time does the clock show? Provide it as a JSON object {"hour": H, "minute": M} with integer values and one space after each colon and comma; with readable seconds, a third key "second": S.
{"hour": 5, "minute": 0}
